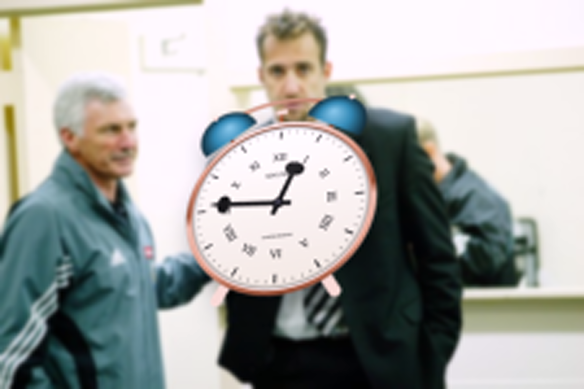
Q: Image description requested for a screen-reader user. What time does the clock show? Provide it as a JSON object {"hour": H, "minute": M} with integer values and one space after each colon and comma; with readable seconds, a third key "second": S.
{"hour": 12, "minute": 46}
